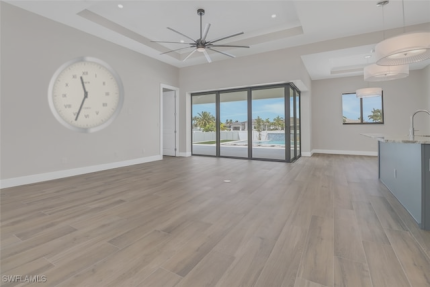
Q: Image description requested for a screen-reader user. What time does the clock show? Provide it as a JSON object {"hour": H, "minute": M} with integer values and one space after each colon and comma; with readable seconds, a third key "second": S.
{"hour": 11, "minute": 34}
